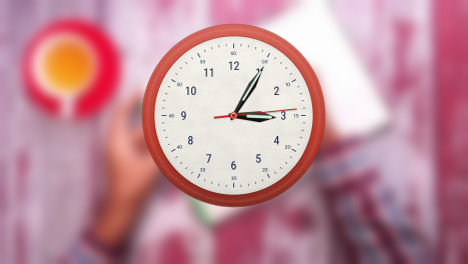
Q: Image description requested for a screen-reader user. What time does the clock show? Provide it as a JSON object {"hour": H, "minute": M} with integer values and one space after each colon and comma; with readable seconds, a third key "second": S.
{"hour": 3, "minute": 5, "second": 14}
